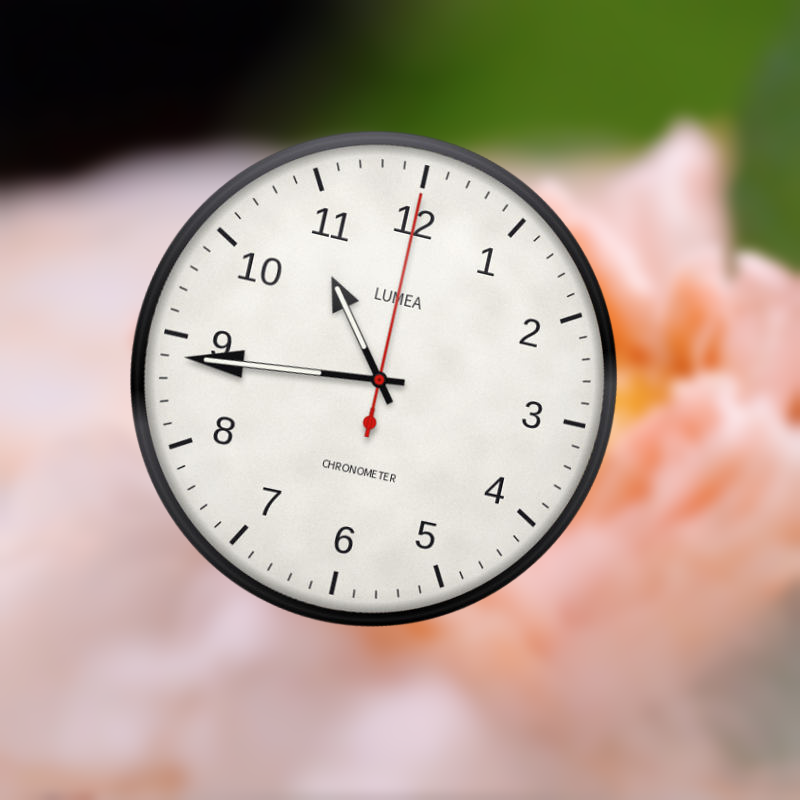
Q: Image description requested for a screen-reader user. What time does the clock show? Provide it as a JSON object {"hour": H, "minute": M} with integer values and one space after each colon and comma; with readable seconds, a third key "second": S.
{"hour": 10, "minute": 44, "second": 0}
